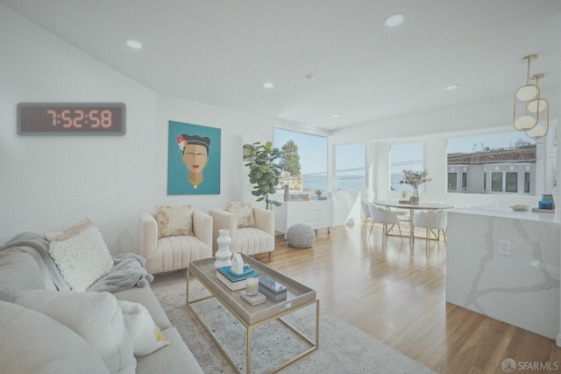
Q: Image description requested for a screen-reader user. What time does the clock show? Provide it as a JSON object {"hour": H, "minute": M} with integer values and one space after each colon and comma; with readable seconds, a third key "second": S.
{"hour": 7, "minute": 52, "second": 58}
